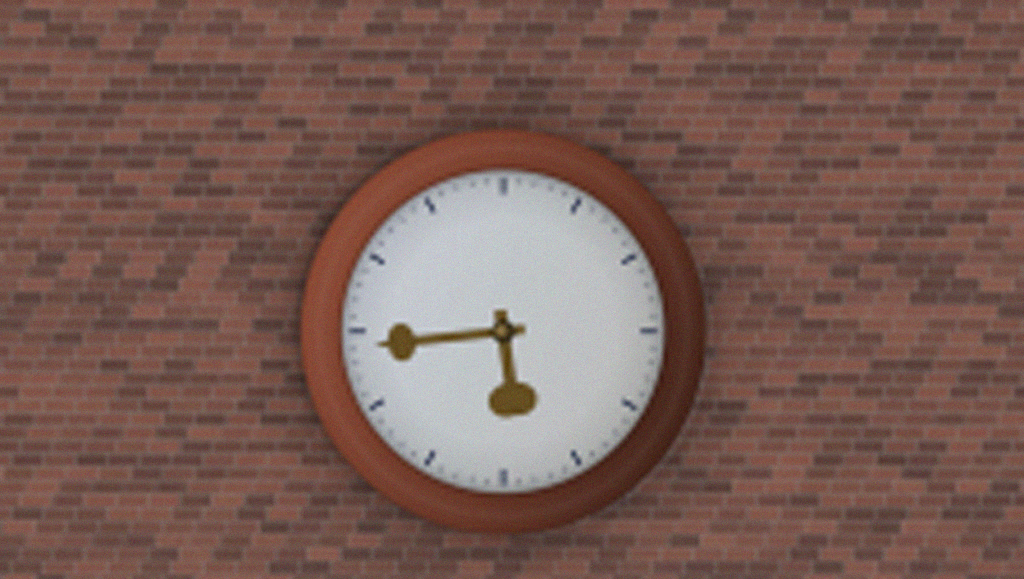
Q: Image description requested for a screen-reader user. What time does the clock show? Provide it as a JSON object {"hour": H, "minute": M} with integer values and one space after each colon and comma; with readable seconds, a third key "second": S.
{"hour": 5, "minute": 44}
